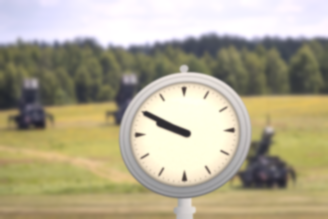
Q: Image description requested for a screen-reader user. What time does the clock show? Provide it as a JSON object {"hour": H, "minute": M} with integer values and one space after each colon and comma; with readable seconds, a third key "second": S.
{"hour": 9, "minute": 50}
